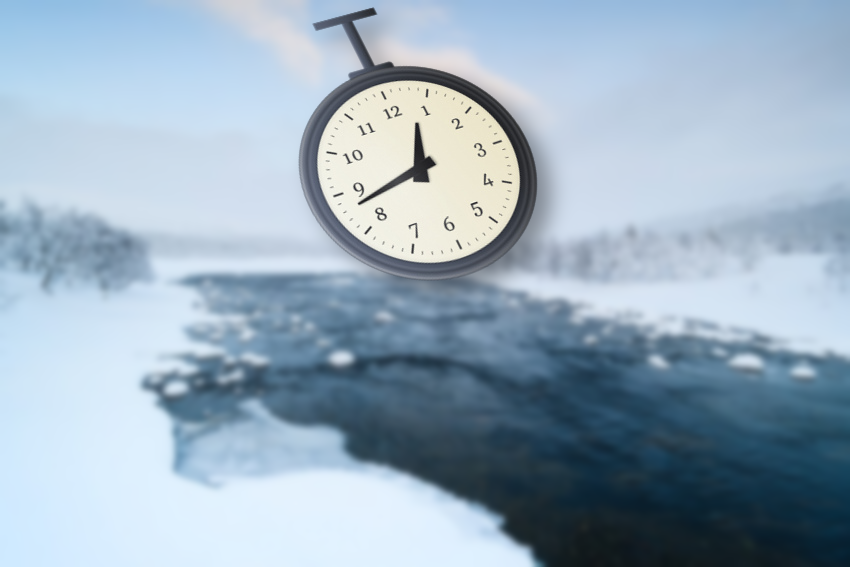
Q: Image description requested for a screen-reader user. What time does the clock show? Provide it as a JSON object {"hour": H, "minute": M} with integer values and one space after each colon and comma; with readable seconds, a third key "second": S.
{"hour": 12, "minute": 43}
